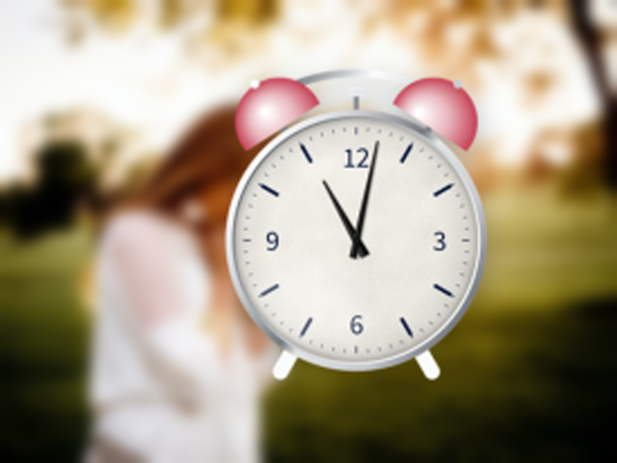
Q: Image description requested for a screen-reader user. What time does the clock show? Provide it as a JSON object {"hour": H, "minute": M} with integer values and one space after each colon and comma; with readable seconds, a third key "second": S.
{"hour": 11, "minute": 2}
